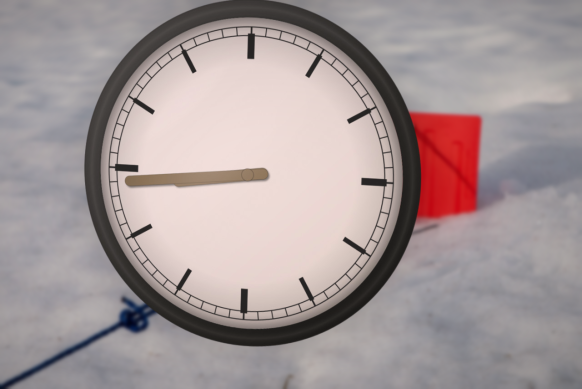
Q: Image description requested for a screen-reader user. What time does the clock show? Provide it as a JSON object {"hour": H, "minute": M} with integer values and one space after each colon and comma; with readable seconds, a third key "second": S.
{"hour": 8, "minute": 44}
